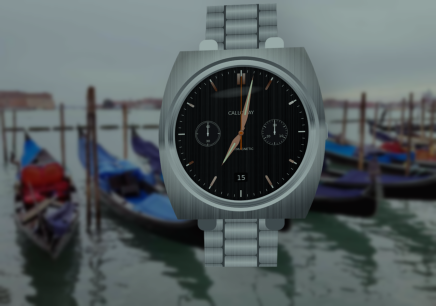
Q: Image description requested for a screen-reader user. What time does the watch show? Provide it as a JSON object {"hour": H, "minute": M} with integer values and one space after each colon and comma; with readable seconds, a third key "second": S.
{"hour": 7, "minute": 2}
